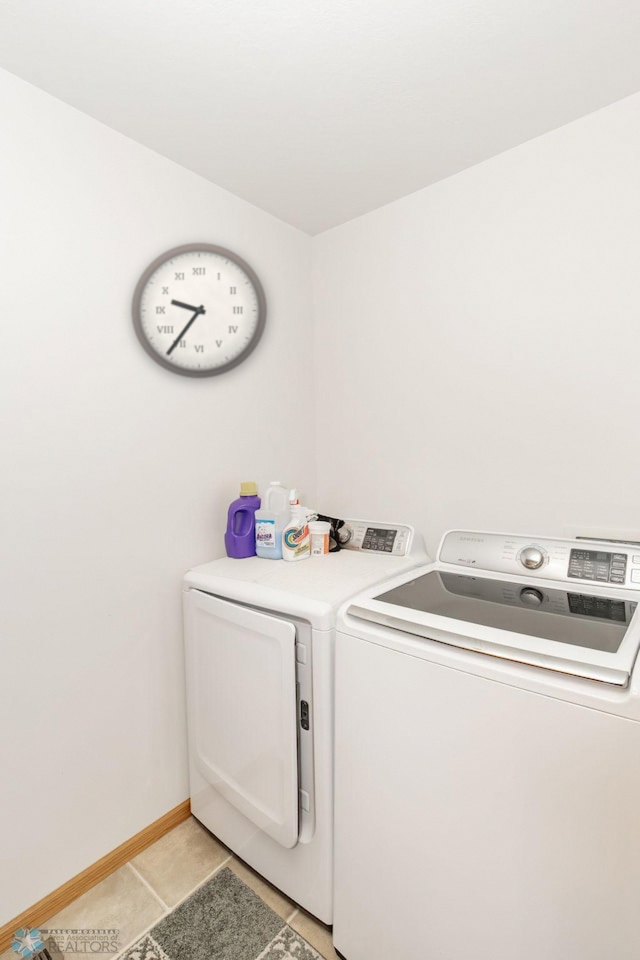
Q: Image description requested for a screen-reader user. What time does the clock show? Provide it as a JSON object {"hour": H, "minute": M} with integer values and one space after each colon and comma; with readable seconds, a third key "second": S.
{"hour": 9, "minute": 36}
